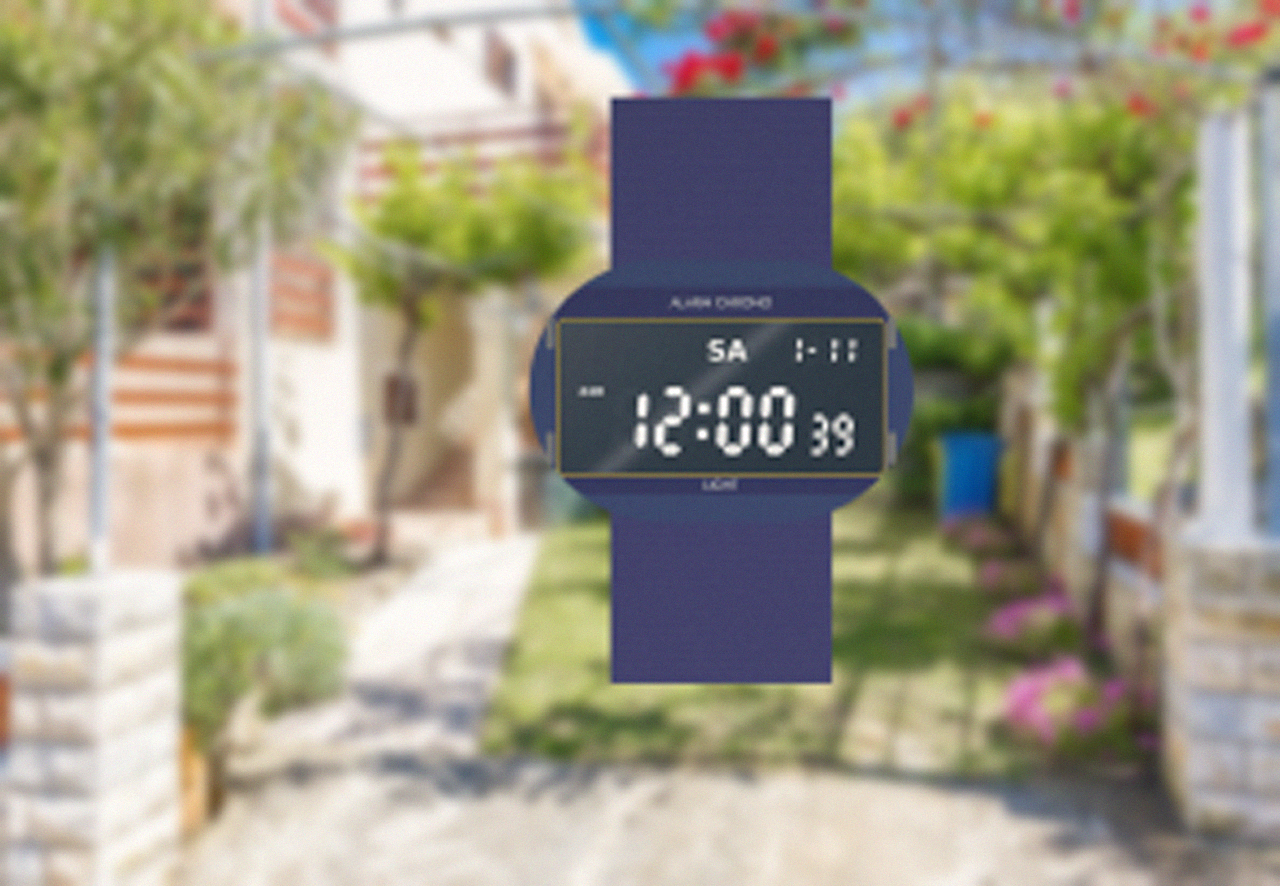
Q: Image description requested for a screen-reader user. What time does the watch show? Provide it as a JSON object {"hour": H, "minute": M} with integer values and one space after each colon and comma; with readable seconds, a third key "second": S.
{"hour": 12, "minute": 0, "second": 39}
